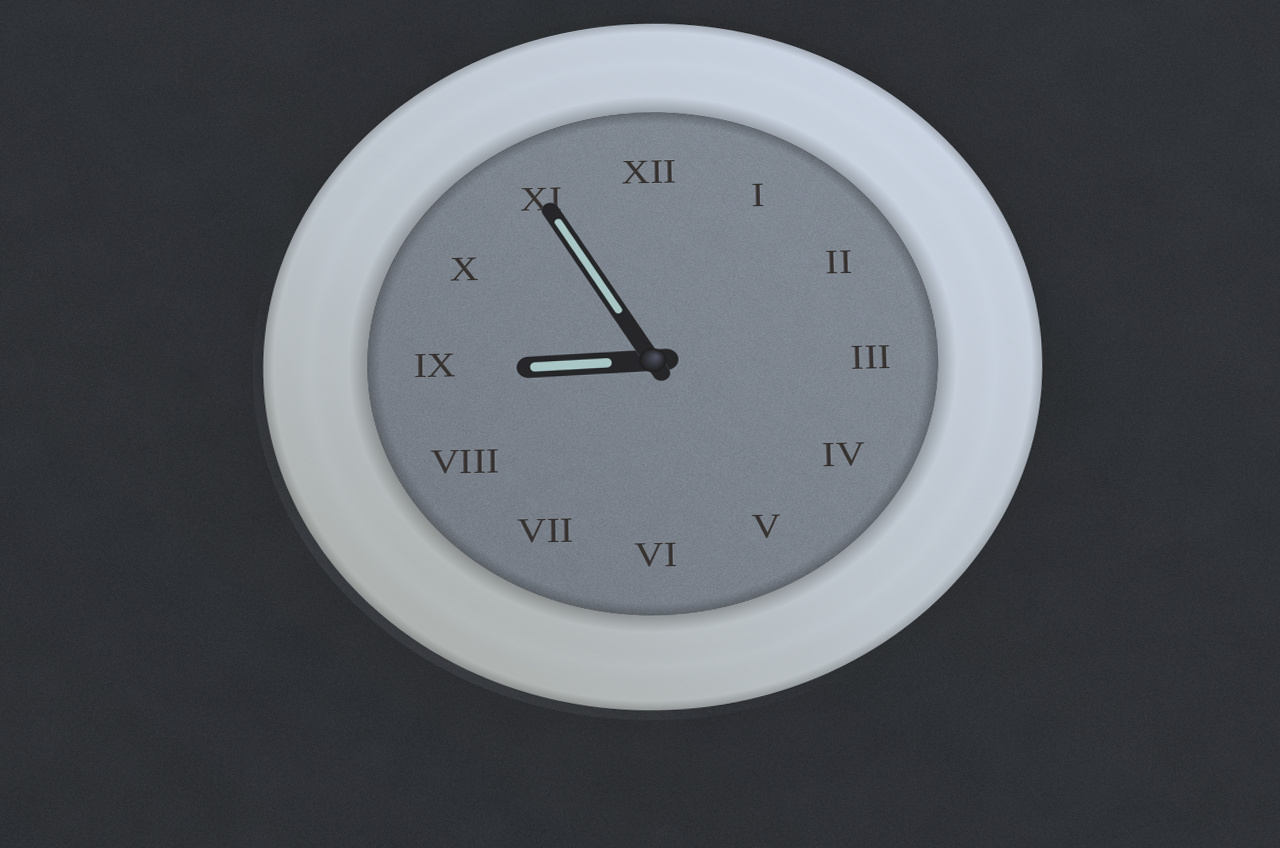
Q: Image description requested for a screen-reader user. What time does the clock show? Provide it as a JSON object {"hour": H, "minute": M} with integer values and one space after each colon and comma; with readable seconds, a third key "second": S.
{"hour": 8, "minute": 55}
